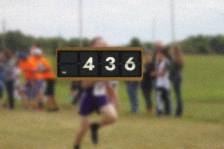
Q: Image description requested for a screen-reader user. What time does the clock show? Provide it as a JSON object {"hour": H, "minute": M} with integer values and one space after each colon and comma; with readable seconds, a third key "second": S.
{"hour": 4, "minute": 36}
